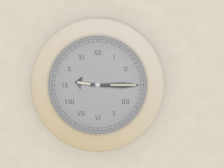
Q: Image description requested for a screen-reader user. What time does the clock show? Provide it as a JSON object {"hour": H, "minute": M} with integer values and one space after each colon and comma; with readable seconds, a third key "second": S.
{"hour": 9, "minute": 15}
